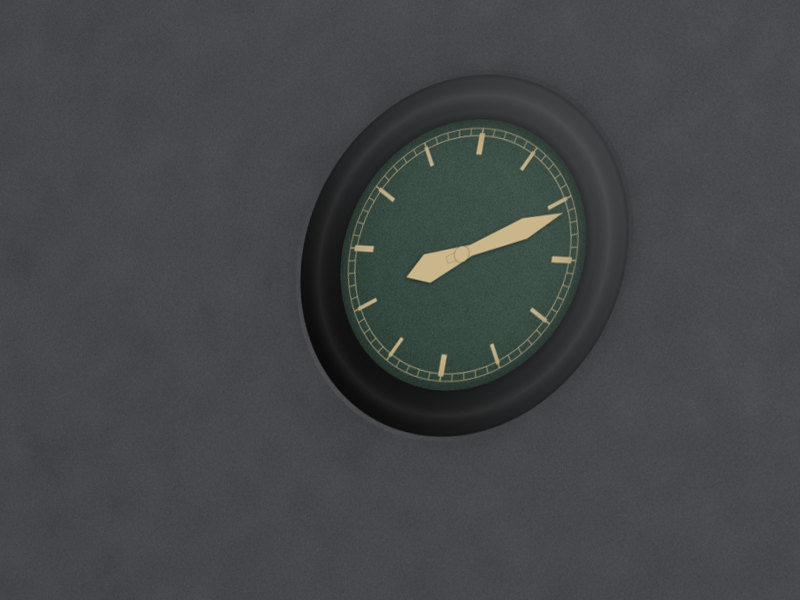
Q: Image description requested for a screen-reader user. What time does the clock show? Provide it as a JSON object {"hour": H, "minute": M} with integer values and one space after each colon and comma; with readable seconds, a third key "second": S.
{"hour": 8, "minute": 11}
